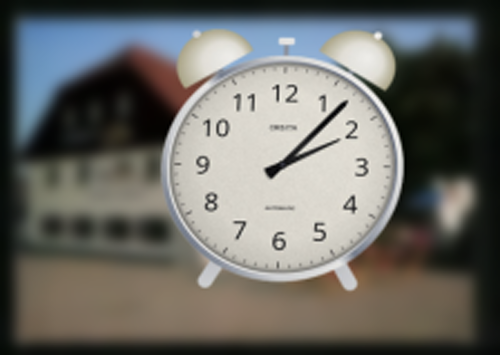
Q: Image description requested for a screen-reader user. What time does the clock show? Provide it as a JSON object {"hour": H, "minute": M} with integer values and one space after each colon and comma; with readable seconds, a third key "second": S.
{"hour": 2, "minute": 7}
